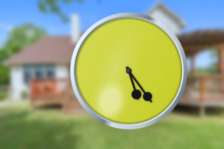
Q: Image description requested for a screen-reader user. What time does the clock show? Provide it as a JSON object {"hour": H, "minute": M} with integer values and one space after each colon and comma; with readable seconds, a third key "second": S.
{"hour": 5, "minute": 24}
